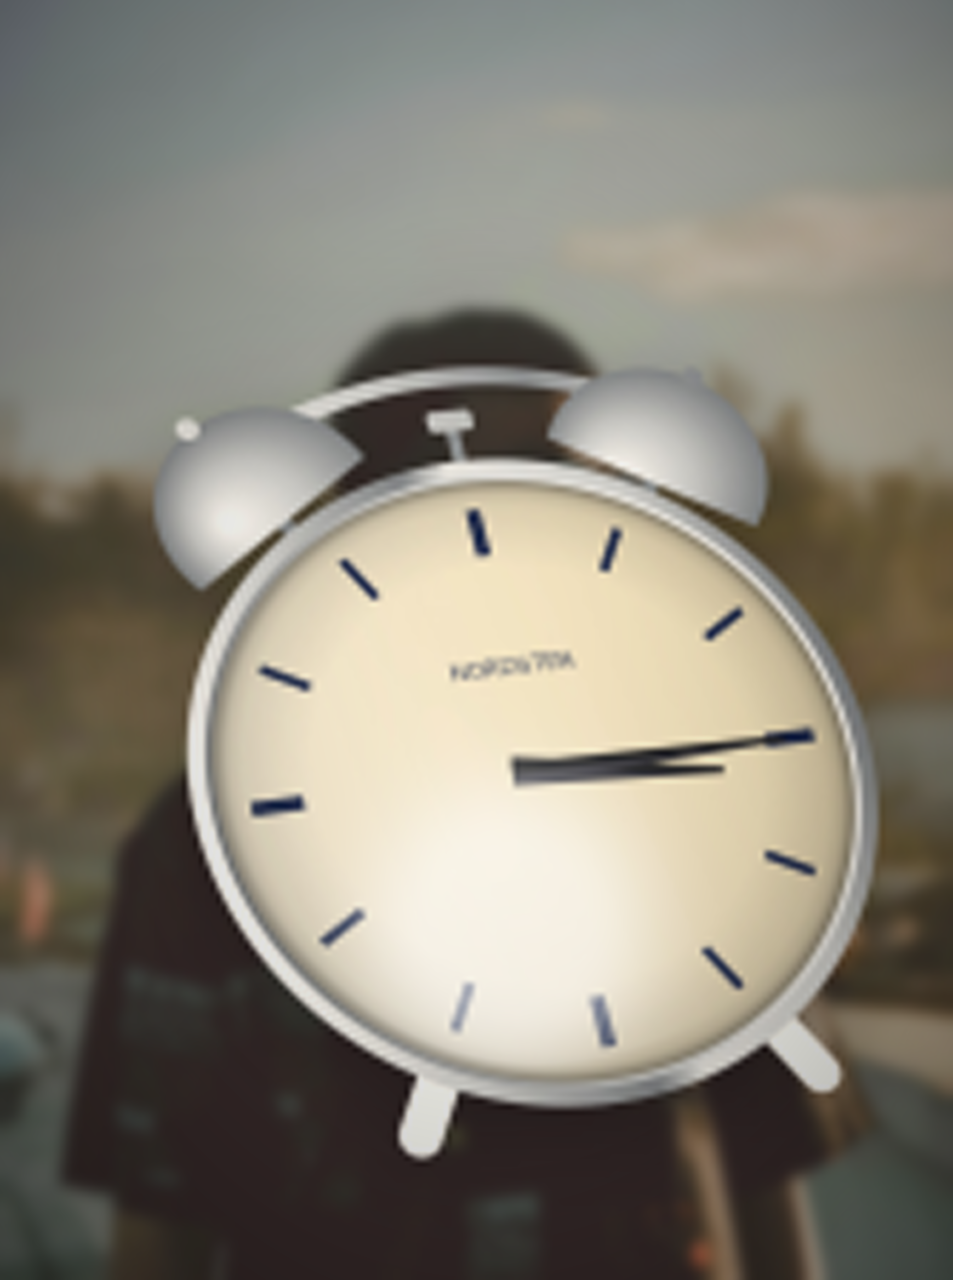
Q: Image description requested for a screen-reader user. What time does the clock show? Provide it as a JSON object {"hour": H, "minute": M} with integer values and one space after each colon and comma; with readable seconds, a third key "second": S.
{"hour": 3, "minute": 15}
